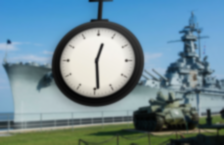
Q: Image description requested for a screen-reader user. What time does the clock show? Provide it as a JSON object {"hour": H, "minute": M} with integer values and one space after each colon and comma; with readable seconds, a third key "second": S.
{"hour": 12, "minute": 29}
